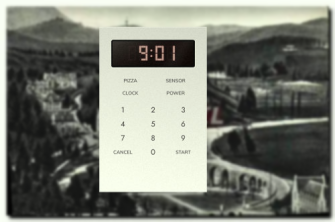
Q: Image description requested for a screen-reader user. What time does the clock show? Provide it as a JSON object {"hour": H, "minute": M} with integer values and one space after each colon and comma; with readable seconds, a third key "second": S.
{"hour": 9, "minute": 1}
